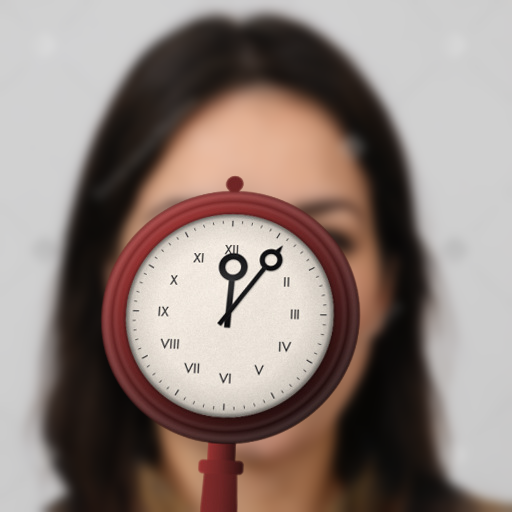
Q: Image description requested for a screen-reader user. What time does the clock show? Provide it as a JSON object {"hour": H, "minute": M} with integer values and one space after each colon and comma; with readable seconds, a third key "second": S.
{"hour": 12, "minute": 6}
